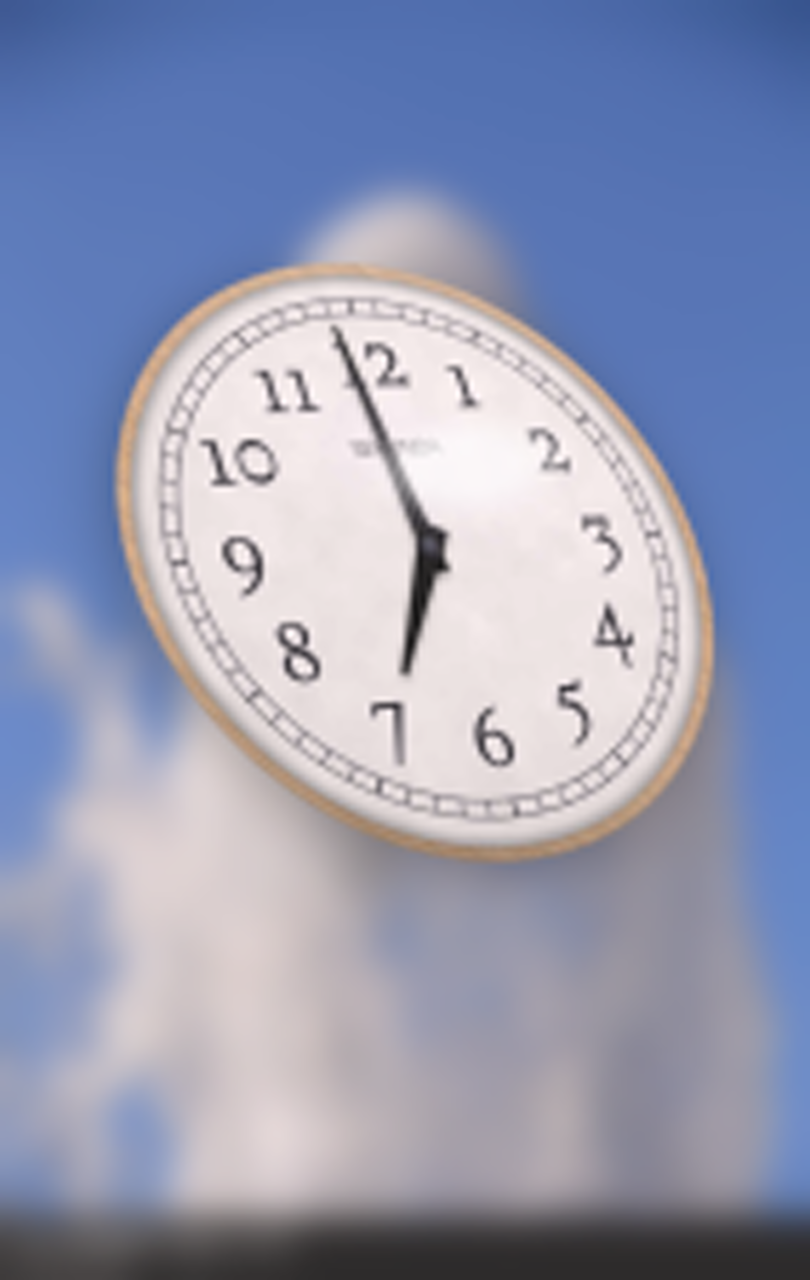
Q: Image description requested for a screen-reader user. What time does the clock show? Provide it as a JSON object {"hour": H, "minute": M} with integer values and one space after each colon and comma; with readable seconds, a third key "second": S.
{"hour": 6, "minute": 59}
